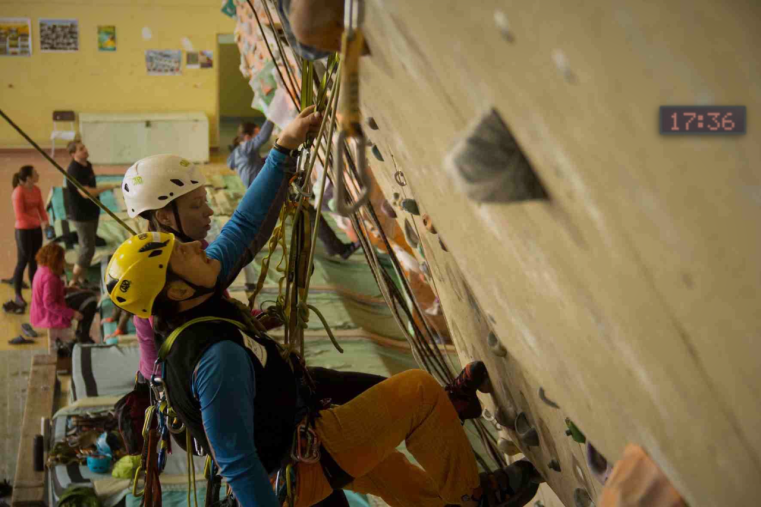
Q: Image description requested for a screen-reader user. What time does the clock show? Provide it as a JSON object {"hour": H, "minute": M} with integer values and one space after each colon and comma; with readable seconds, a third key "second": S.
{"hour": 17, "minute": 36}
